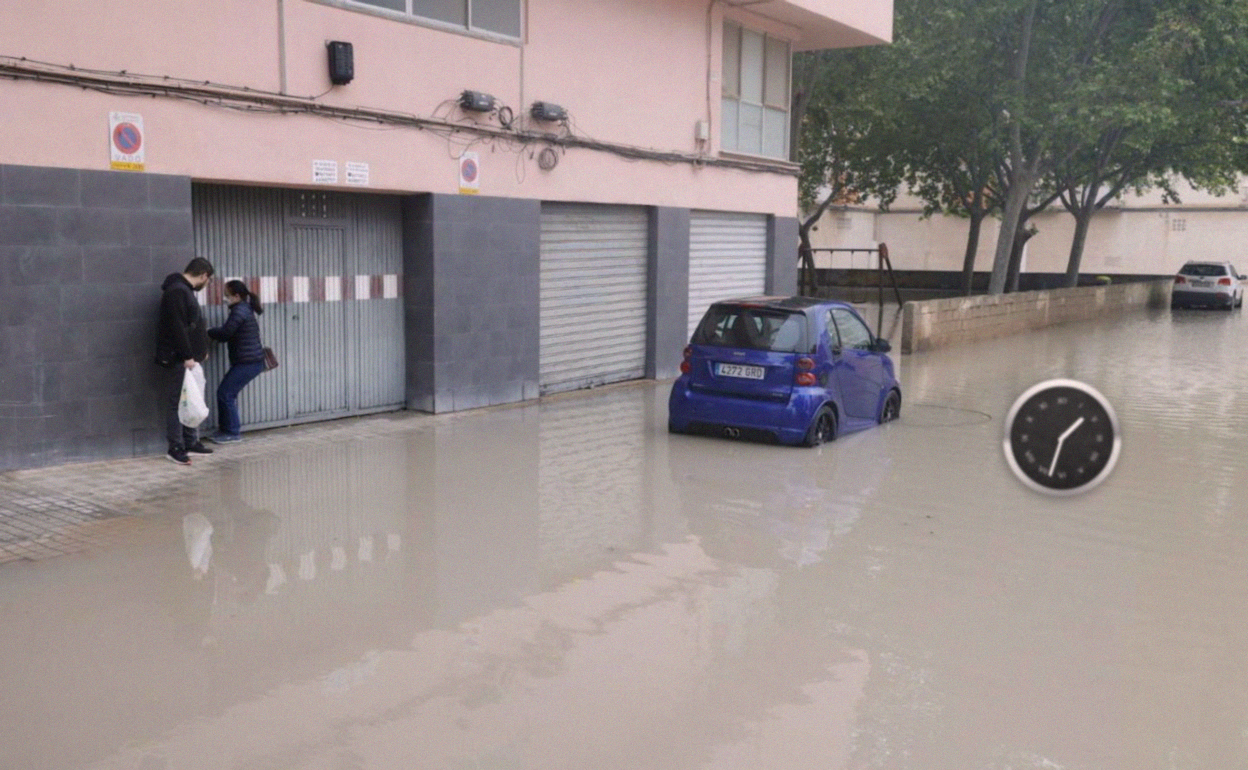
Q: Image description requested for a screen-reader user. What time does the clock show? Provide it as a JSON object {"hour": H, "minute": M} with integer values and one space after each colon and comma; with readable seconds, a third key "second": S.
{"hour": 1, "minute": 33}
